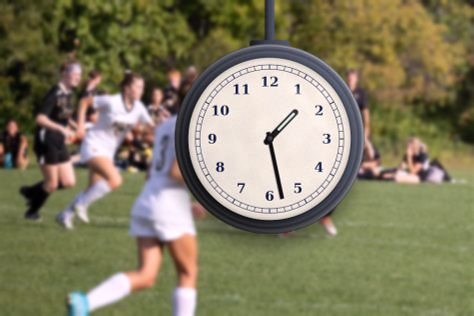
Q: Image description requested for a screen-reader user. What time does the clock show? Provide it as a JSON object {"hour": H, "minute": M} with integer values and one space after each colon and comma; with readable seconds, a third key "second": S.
{"hour": 1, "minute": 28}
